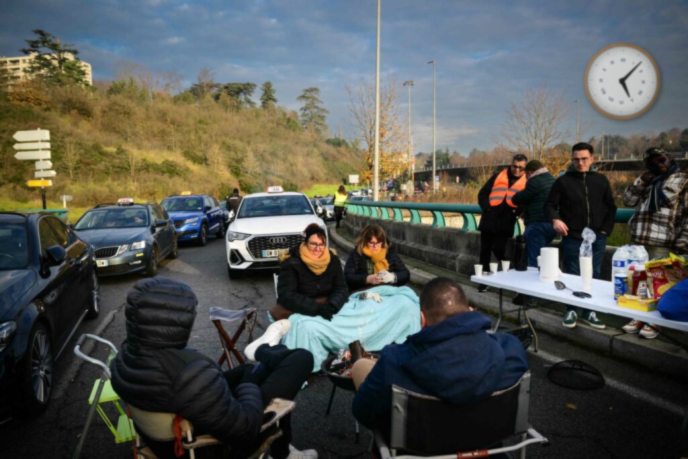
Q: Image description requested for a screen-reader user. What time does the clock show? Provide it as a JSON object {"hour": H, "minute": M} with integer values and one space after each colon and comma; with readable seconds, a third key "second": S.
{"hour": 5, "minute": 7}
